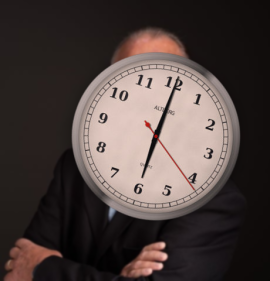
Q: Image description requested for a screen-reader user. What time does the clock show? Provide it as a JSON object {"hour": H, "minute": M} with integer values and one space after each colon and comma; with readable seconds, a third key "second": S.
{"hour": 6, "minute": 0, "second": 21}
